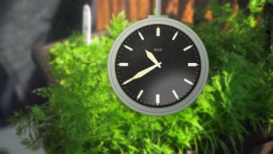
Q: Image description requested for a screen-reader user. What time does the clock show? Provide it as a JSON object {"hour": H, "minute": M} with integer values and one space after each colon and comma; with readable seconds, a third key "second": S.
{"hour": 10, "minute": 40}
